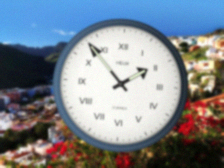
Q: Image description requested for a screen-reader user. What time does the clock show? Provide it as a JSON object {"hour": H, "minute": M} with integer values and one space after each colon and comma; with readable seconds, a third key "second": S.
{"hour": 1, "minute": 53}
